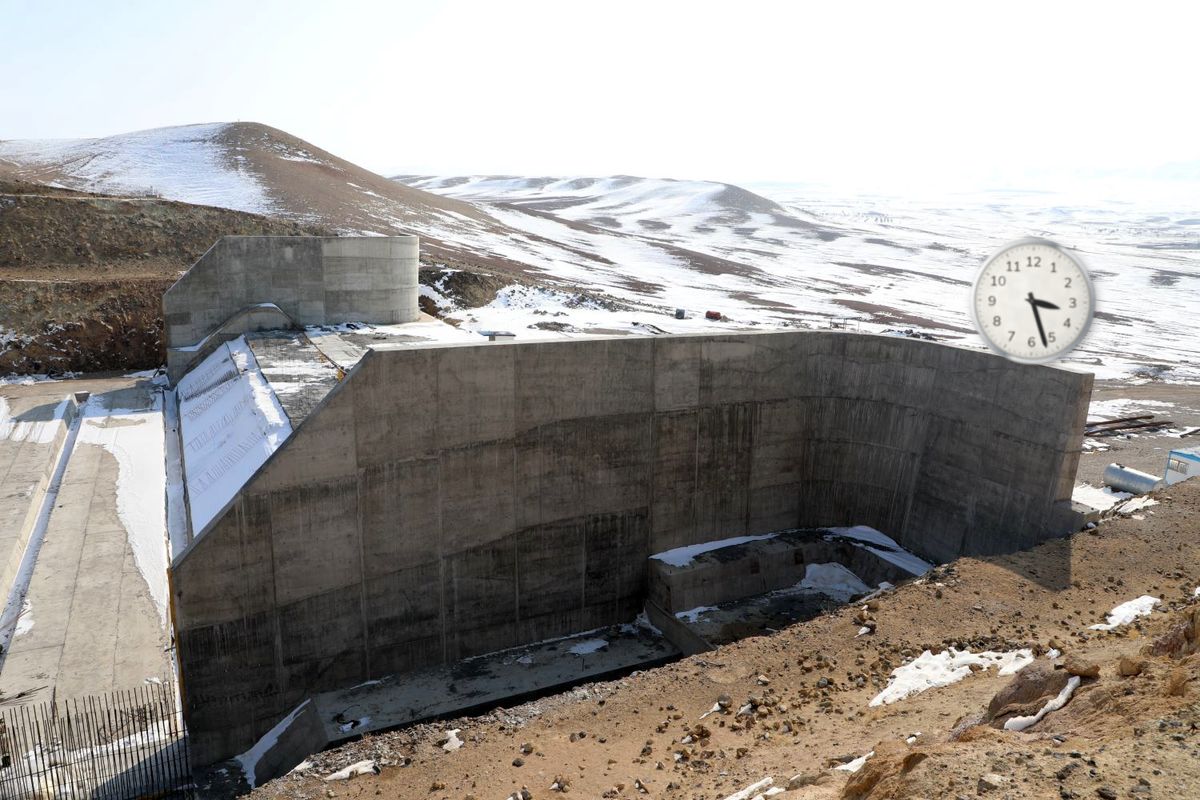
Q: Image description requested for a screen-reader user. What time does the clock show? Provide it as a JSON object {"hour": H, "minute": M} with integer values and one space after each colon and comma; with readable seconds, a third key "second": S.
{"hour": 3, "minute": 27}
